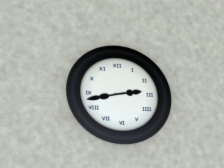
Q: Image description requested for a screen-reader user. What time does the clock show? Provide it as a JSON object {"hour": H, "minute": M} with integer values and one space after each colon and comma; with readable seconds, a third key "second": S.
{"hour": 2, "minute": 43}
